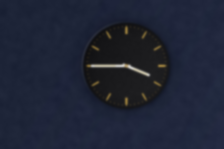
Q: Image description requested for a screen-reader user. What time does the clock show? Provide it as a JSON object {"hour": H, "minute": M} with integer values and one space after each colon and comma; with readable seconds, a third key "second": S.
{"hour": 3, "minute": 45}
